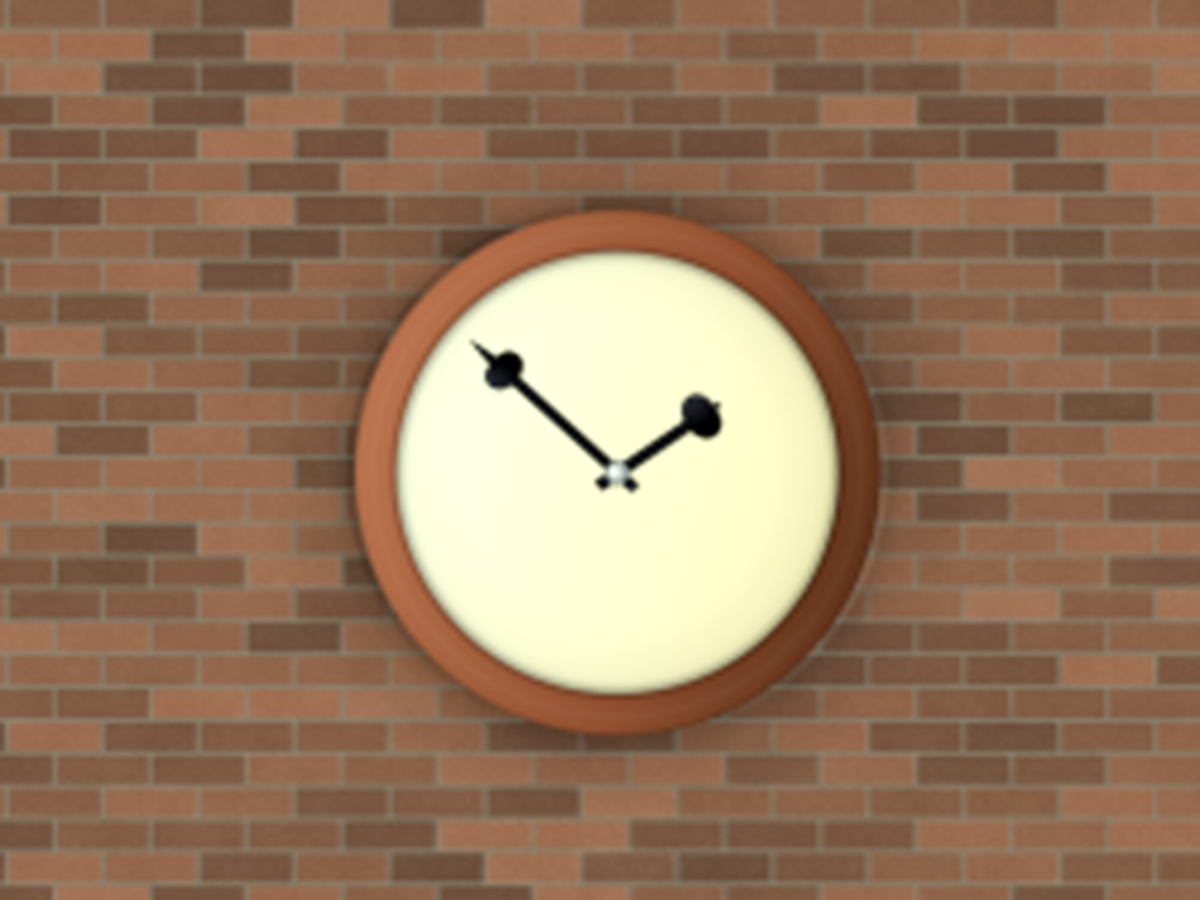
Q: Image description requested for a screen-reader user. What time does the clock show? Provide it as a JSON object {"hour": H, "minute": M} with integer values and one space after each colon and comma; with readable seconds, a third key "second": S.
{"hour": 1, "minute": 52}
